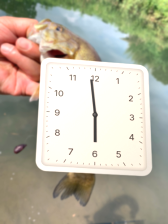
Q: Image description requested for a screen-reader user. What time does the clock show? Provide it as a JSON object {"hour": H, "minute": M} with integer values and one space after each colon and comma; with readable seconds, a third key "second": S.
{"hour": 5, "minute": 59}
